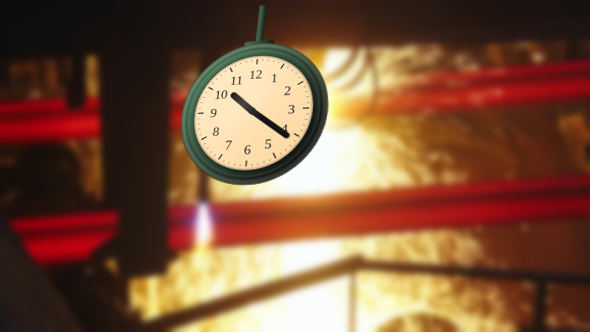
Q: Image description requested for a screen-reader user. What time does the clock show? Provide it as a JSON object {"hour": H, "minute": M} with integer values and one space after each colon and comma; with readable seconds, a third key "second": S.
{"hour": 10, "minute": 21}
